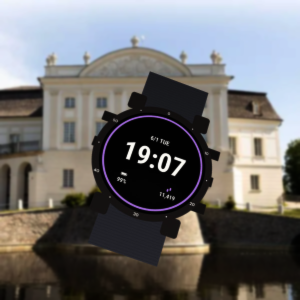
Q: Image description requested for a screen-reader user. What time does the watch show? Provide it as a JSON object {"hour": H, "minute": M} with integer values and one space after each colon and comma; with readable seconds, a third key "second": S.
{"hour": 19, "minute": 7}
